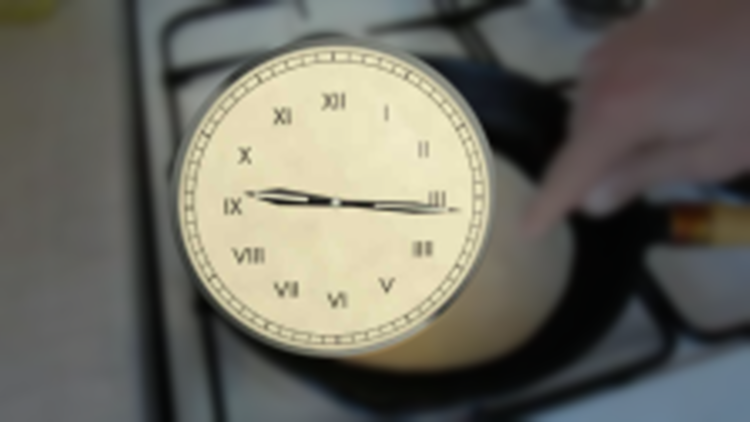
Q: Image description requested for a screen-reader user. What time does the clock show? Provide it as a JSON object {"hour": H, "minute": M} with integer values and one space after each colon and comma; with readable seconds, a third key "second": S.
{"hour": 9, "minute": 16}
